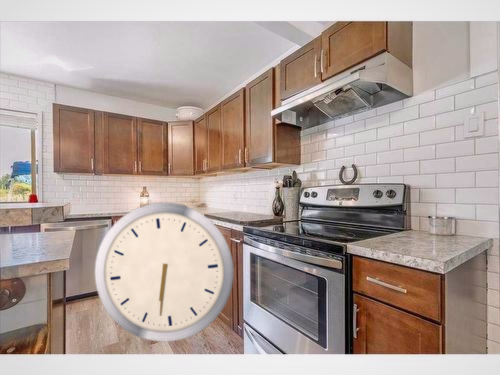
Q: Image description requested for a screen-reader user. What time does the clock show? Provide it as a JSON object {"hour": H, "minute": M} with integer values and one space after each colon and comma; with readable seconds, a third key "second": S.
{"hour": 6, "minute": 32}
